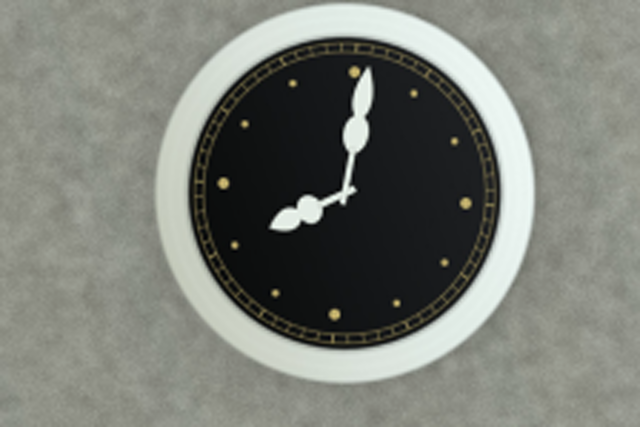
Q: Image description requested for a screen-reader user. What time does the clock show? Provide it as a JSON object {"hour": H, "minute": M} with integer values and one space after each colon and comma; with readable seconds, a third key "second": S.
{"hour": 8, "minute": 1}
